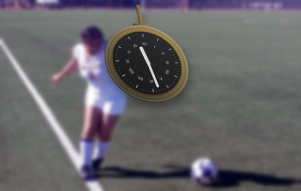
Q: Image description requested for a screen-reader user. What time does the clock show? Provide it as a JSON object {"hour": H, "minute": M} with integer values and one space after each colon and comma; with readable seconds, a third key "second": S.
{"hour": 11, "minute": 28}
